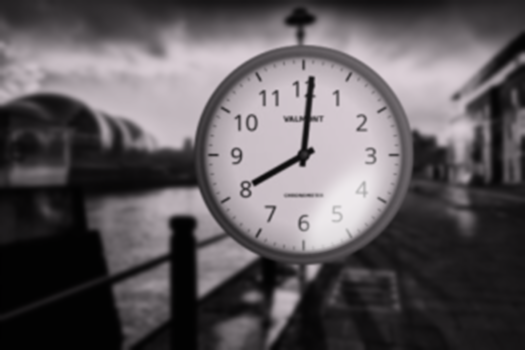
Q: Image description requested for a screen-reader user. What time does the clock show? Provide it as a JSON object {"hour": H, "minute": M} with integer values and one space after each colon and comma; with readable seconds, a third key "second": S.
{"hour": 8, "minute": 1}
